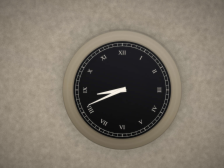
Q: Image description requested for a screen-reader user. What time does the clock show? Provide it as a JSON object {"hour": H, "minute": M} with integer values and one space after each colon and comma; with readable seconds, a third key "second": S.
{"hour": 8, "minute": 41}
